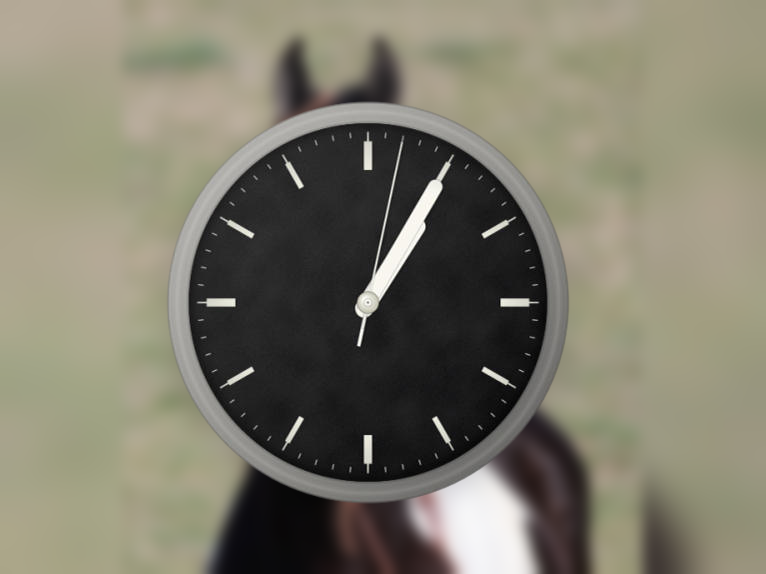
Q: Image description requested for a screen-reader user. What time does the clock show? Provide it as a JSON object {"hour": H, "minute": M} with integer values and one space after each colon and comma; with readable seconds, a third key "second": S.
{"hour": 1, "minute": 5, "second": 2}
